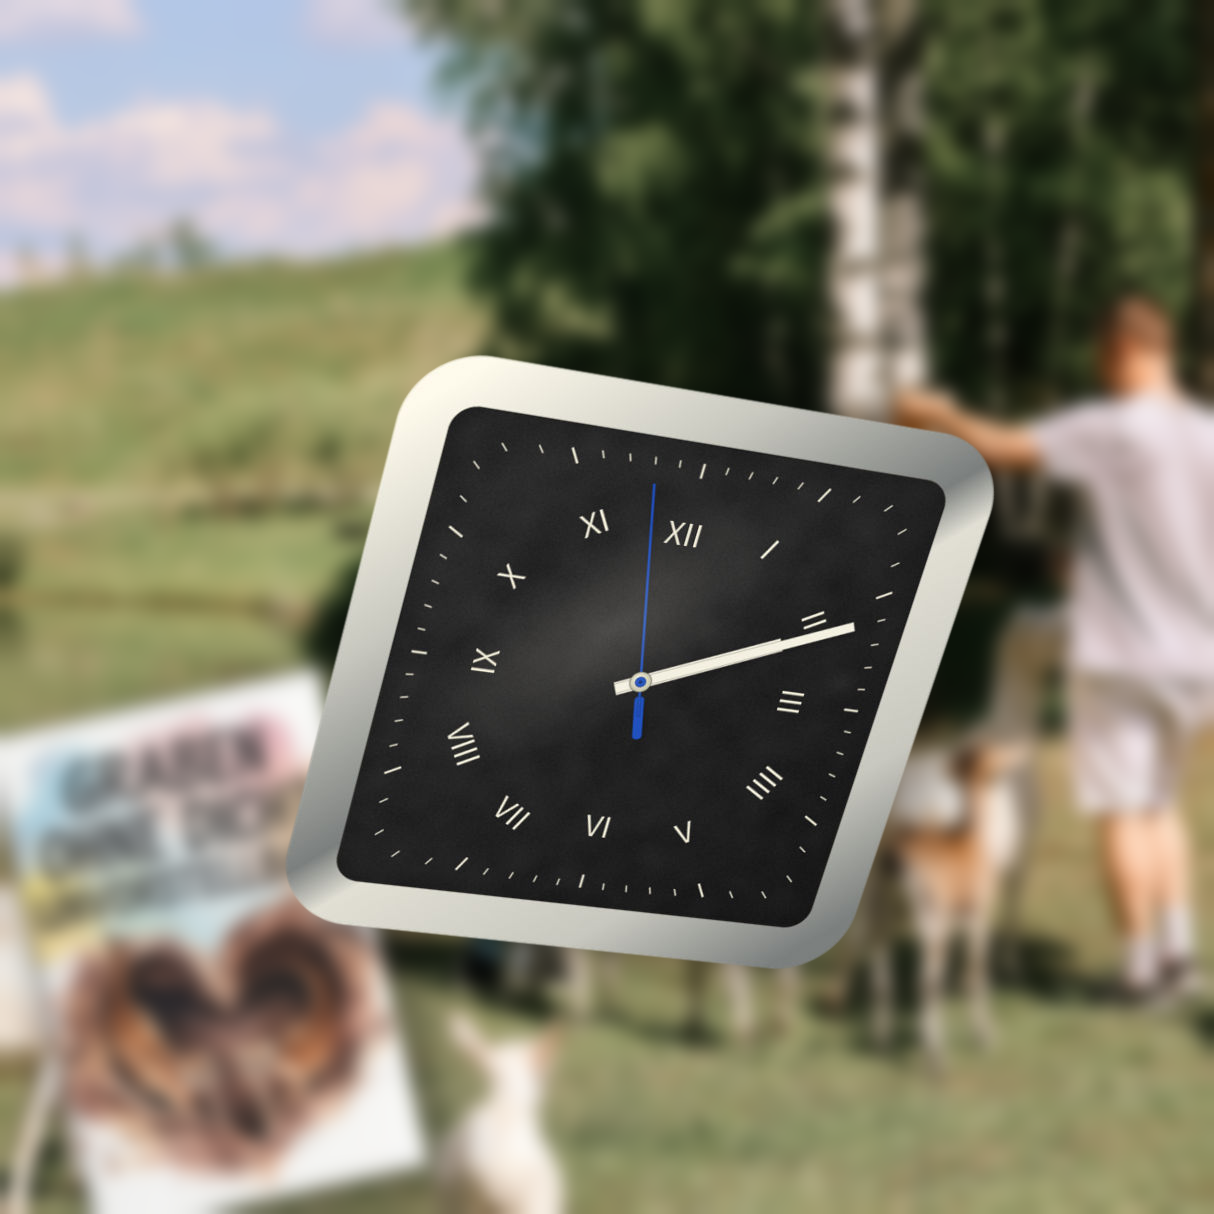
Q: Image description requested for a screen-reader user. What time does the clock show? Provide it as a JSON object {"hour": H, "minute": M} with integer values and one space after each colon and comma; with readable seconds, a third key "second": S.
{"hour": 2, "minute": 10, "second": 58}
